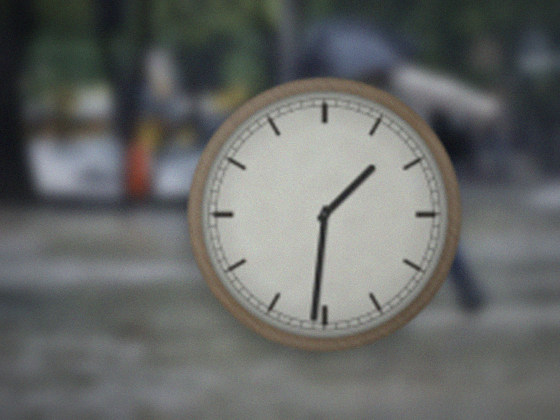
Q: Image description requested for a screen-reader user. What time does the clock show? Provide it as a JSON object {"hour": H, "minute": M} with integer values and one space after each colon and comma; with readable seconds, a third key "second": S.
{"hour": 1, "minute": 31}
